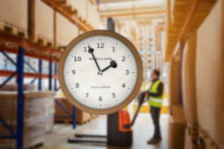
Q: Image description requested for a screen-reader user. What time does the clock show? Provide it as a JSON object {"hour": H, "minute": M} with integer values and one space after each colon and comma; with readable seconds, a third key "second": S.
{"hour": 1, "minute": 56}
